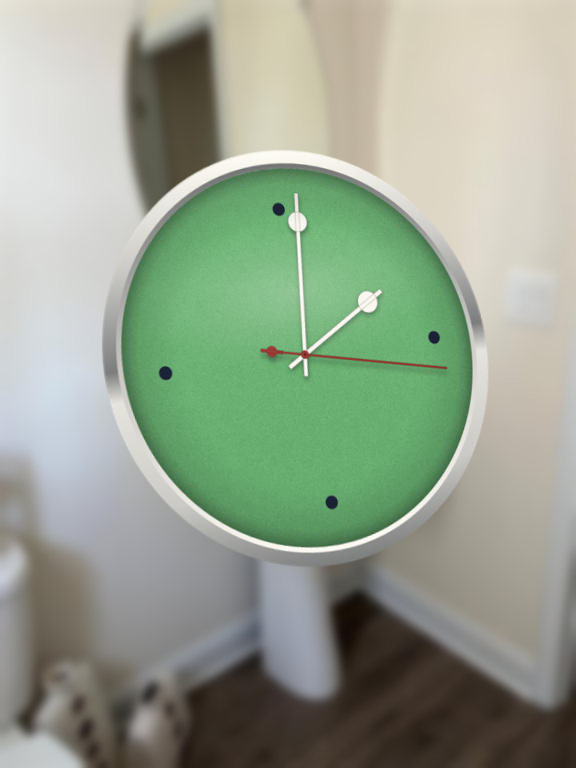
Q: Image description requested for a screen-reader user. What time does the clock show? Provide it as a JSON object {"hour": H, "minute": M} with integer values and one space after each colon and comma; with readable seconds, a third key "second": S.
{"hour": 2, "minute": 1, "second": 17}
